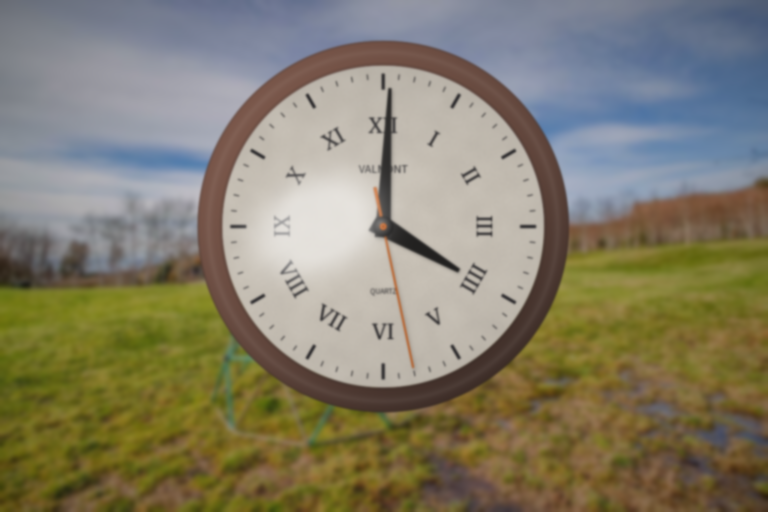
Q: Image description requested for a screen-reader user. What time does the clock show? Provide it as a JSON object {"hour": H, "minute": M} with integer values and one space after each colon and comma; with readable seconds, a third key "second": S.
{"hour": 4, "minute": 0, "second": 28}
